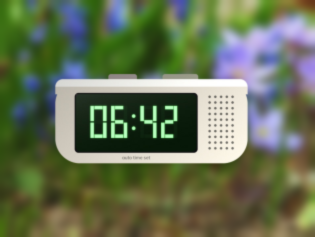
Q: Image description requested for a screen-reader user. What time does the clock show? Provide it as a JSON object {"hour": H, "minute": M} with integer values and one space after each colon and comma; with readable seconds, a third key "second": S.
{"hour": 6, "minute": 42}
